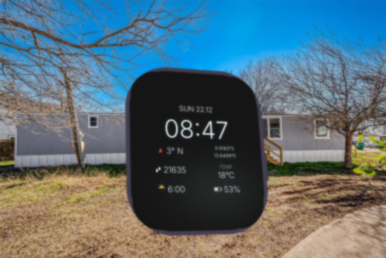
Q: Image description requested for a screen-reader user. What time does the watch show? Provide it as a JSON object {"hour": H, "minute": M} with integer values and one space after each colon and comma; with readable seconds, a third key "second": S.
{"hour": 8, "minute": 47}
